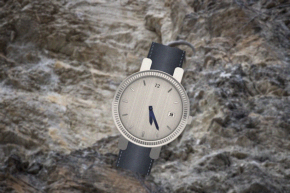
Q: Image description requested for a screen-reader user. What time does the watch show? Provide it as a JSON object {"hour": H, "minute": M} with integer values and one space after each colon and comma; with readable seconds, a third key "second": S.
{"hour": 5, "minute": 24}
